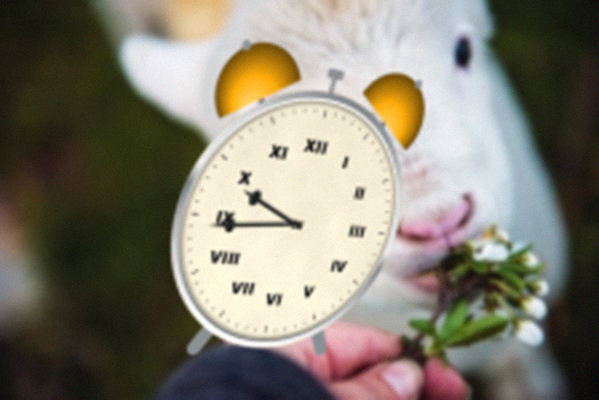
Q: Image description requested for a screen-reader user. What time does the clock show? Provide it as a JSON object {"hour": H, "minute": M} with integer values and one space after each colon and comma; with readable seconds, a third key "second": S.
{"hour": 9, "minute": 44}
